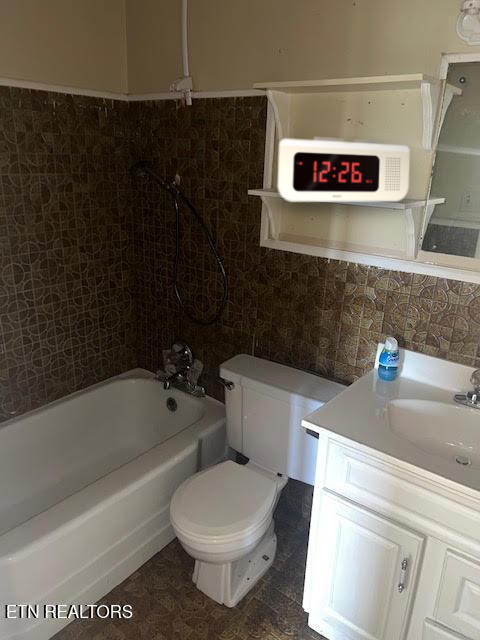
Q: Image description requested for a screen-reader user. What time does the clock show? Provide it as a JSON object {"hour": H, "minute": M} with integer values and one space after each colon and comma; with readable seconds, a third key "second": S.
{"hour": 12, "minute": 26}
